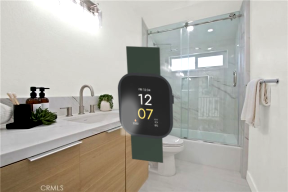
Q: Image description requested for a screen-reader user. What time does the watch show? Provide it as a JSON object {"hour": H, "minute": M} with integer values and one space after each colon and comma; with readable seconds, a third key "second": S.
{"hour": 12, "minute": 7}
